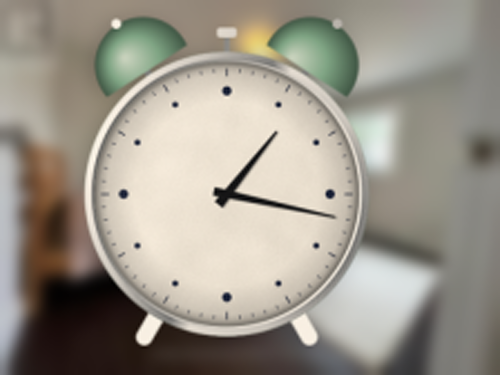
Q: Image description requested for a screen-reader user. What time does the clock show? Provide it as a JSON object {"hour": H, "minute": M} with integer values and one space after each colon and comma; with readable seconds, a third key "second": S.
{"hour": 1, "minute": 17}
